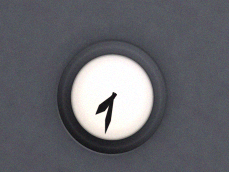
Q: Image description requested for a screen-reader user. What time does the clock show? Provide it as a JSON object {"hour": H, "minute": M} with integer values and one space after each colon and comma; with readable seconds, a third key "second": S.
{"hour": 7, "minute": 32}
